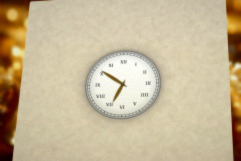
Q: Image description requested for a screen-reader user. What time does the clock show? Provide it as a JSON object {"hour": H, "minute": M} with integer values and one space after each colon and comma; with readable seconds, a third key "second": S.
{"hour": 6, "minute": 51}
